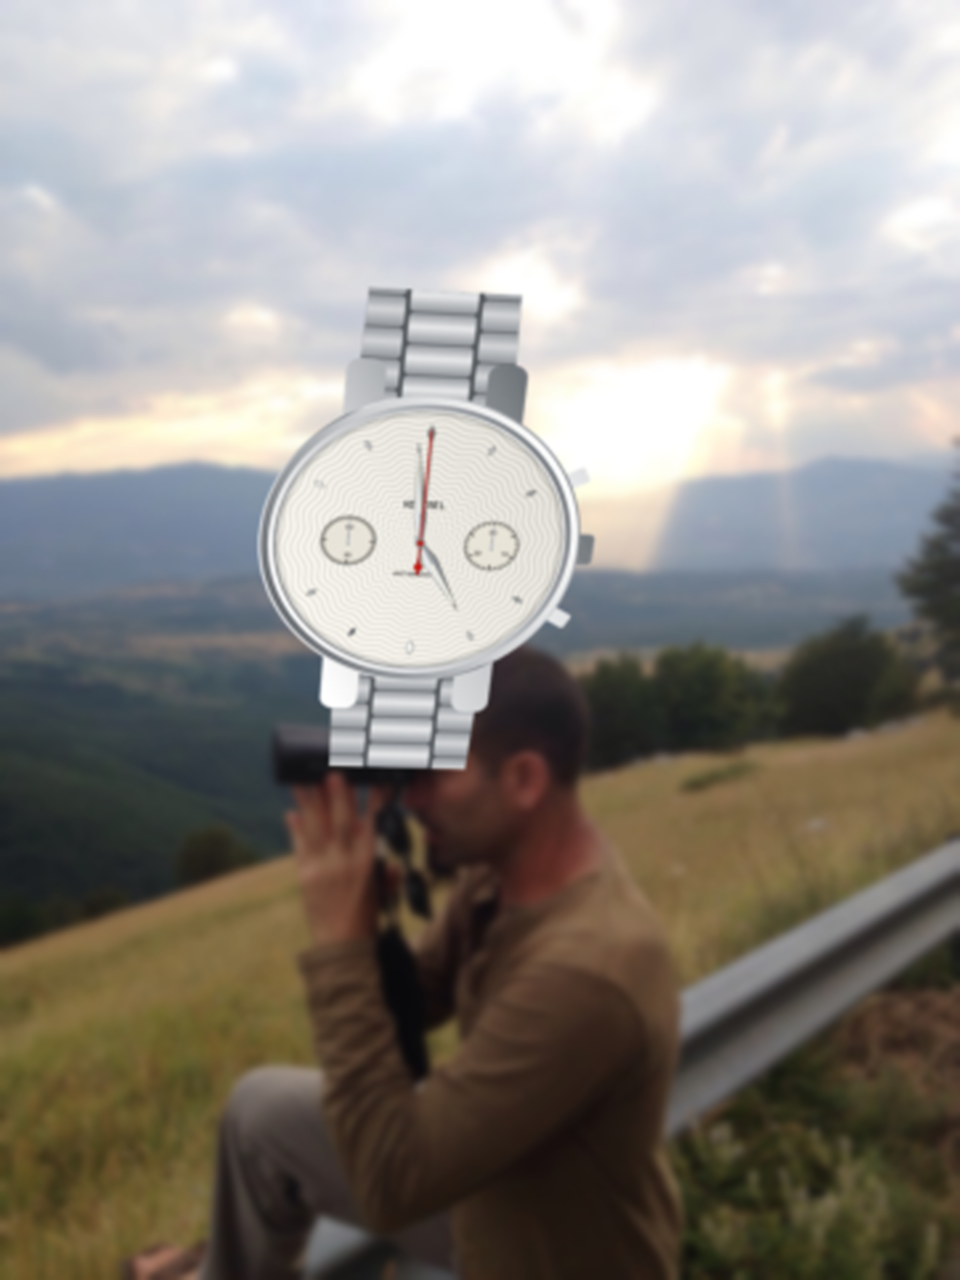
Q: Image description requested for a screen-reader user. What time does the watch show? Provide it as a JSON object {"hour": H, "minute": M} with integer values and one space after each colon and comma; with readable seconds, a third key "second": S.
{"hour": 4, "minute": 59}
